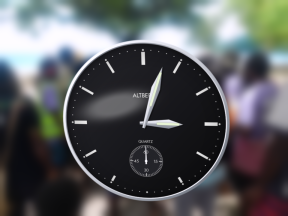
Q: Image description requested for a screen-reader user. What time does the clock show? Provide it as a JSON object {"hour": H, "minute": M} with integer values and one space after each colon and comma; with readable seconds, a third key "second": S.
{"hour": 3, "minute": 3}
